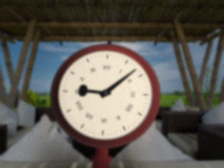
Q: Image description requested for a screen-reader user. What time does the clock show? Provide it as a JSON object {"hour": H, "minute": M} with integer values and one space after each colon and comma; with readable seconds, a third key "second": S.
{"hour": 9, "minute": 8}
